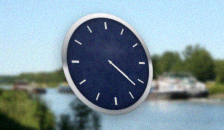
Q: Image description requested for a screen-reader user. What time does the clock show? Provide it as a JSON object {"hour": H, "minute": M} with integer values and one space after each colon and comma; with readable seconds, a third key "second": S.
{"hour": 4, "minute": 22}
